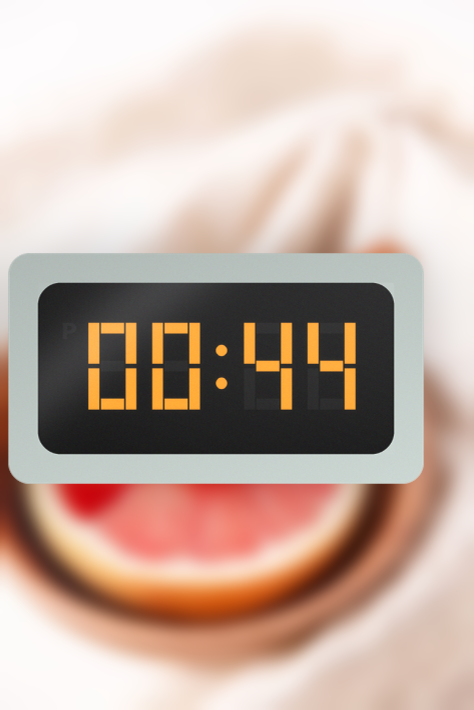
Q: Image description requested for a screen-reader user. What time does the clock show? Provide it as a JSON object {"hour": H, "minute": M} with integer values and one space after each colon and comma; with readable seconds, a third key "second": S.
{"hour": 0, "minute": 44}
